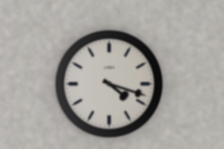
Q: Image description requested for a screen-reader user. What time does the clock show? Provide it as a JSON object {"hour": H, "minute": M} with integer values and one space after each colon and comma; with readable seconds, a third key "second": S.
{"hour": 4, "minute": 18}
